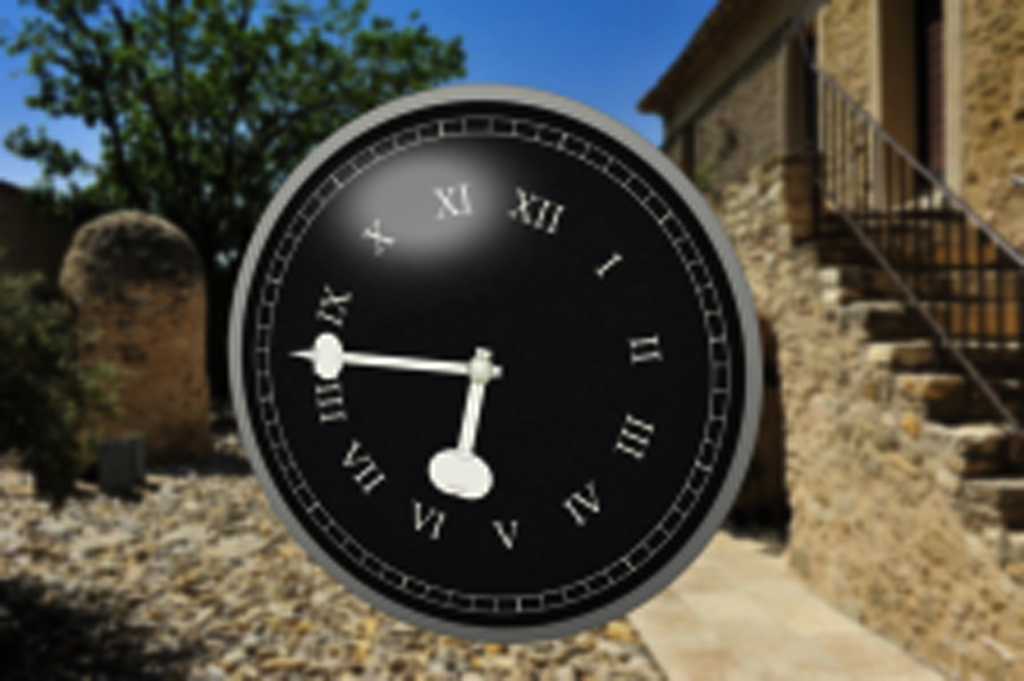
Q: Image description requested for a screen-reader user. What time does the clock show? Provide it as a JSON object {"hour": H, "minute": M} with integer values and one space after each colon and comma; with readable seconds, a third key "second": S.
{"hour": 5, "minute": 42}
